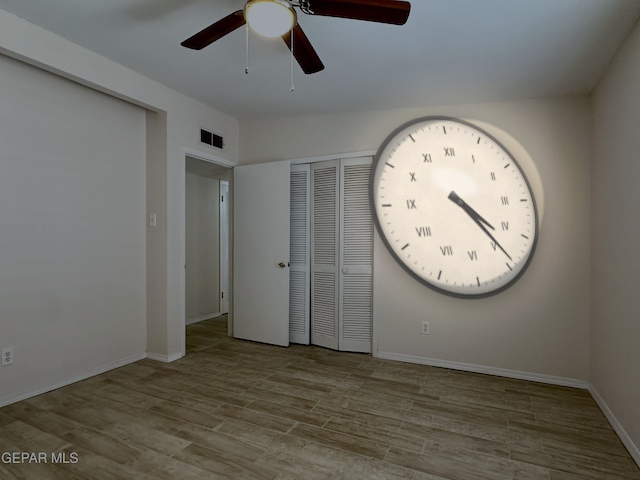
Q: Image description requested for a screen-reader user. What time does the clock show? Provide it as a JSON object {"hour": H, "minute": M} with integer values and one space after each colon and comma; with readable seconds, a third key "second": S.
{"hour": 4, "minute": 24}
